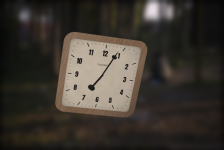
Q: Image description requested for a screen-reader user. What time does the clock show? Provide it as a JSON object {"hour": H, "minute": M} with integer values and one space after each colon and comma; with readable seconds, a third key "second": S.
{"hour": 7, "minute": 4}
